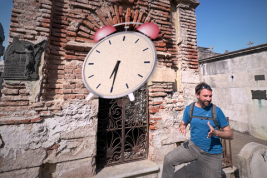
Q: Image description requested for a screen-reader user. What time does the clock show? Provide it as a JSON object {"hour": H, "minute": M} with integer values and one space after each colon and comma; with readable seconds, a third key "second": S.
{"hour": 6, "minute": 30}
